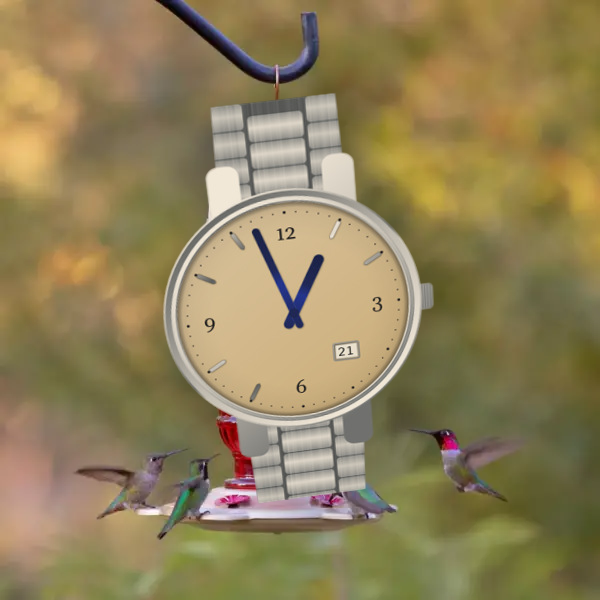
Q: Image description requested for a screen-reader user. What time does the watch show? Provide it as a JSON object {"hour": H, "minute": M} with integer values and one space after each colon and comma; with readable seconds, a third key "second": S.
{"hour": 12, "minute": 57}
